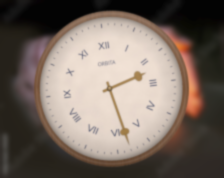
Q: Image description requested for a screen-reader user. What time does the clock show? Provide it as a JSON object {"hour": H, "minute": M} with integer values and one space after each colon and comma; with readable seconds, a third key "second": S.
{"hour": 2, "minute": 28}
